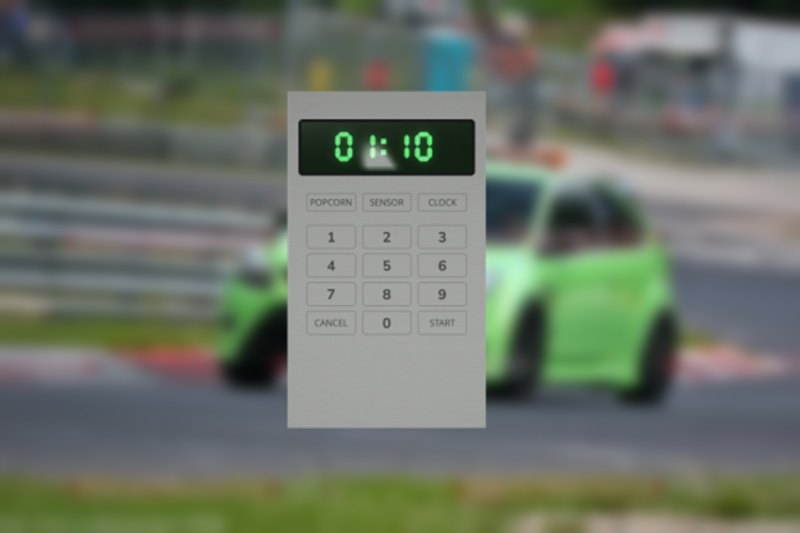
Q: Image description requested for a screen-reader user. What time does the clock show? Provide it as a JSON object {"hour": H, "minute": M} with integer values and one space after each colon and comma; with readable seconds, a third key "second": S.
{"hour": 1, "minute": 10}
